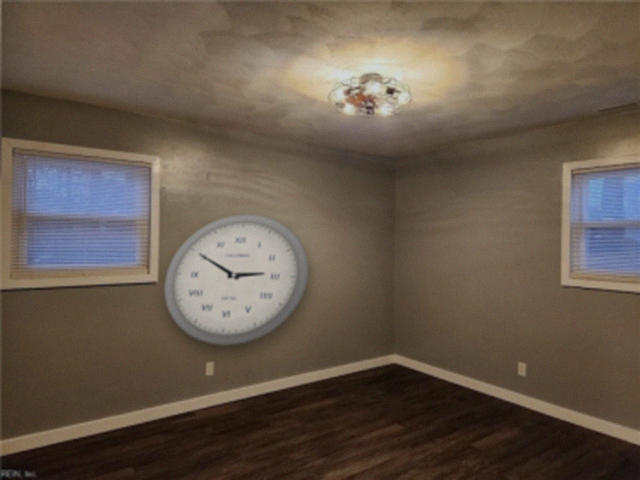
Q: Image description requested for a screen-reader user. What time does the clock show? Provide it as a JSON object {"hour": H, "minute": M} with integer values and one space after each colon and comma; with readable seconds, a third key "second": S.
{"hour": 2, "minute": 50}
